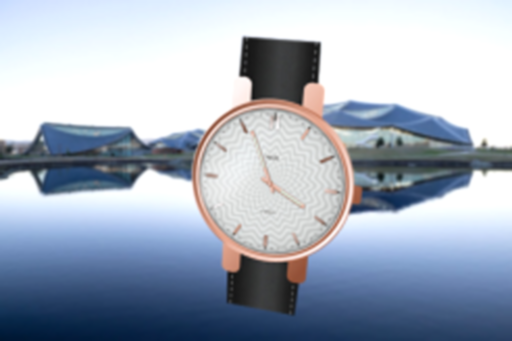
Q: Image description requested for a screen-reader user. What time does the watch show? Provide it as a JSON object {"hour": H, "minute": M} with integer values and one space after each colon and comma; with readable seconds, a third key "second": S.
{"hour": 3, "minute": 56}
